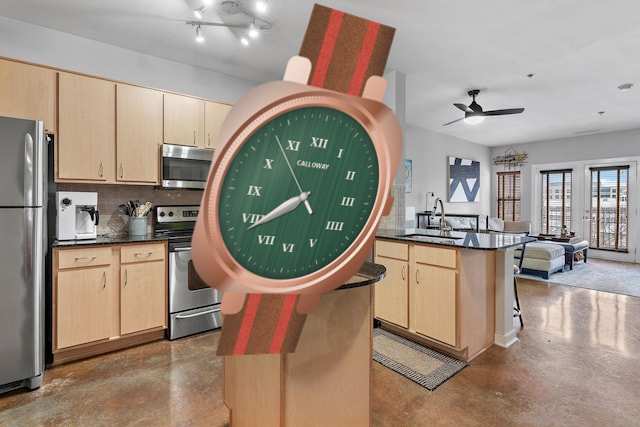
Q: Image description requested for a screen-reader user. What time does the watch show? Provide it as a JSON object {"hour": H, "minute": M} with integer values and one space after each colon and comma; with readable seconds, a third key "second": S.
{"hour": 7, "minute": 38, "second": 53}
